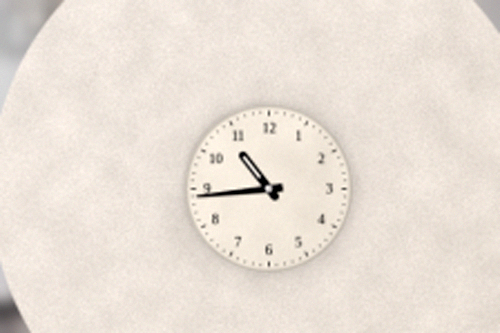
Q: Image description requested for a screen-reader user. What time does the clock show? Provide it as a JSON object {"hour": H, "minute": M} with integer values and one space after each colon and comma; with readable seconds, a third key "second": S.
{"hour": 10, "minute": 44}
